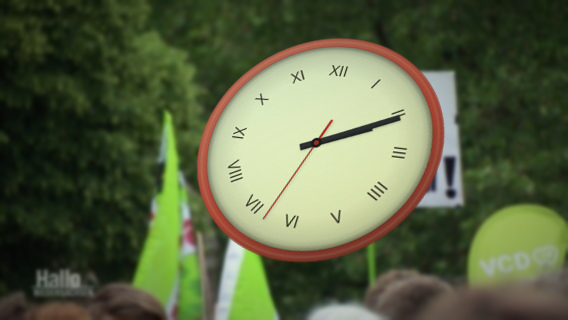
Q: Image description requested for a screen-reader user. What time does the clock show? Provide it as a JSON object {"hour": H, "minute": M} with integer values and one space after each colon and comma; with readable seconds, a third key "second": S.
{"hour": 2, "minute": 10, "second": 33}
